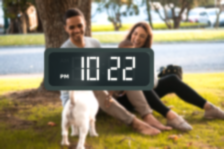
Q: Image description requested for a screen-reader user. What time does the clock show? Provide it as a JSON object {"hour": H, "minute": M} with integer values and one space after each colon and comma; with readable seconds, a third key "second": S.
{"hour": 10, "minute": 22}
